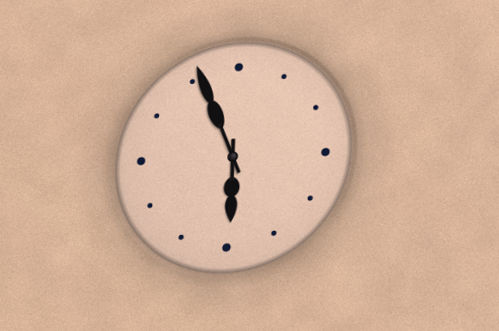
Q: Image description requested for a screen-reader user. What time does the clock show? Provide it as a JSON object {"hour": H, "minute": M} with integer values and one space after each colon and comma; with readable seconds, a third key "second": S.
{"hour": 5, "minute": 56}
